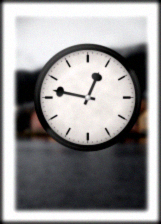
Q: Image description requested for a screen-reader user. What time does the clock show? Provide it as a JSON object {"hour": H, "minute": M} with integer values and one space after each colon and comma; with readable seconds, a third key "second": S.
{"hour": 12, "minute": 47}
